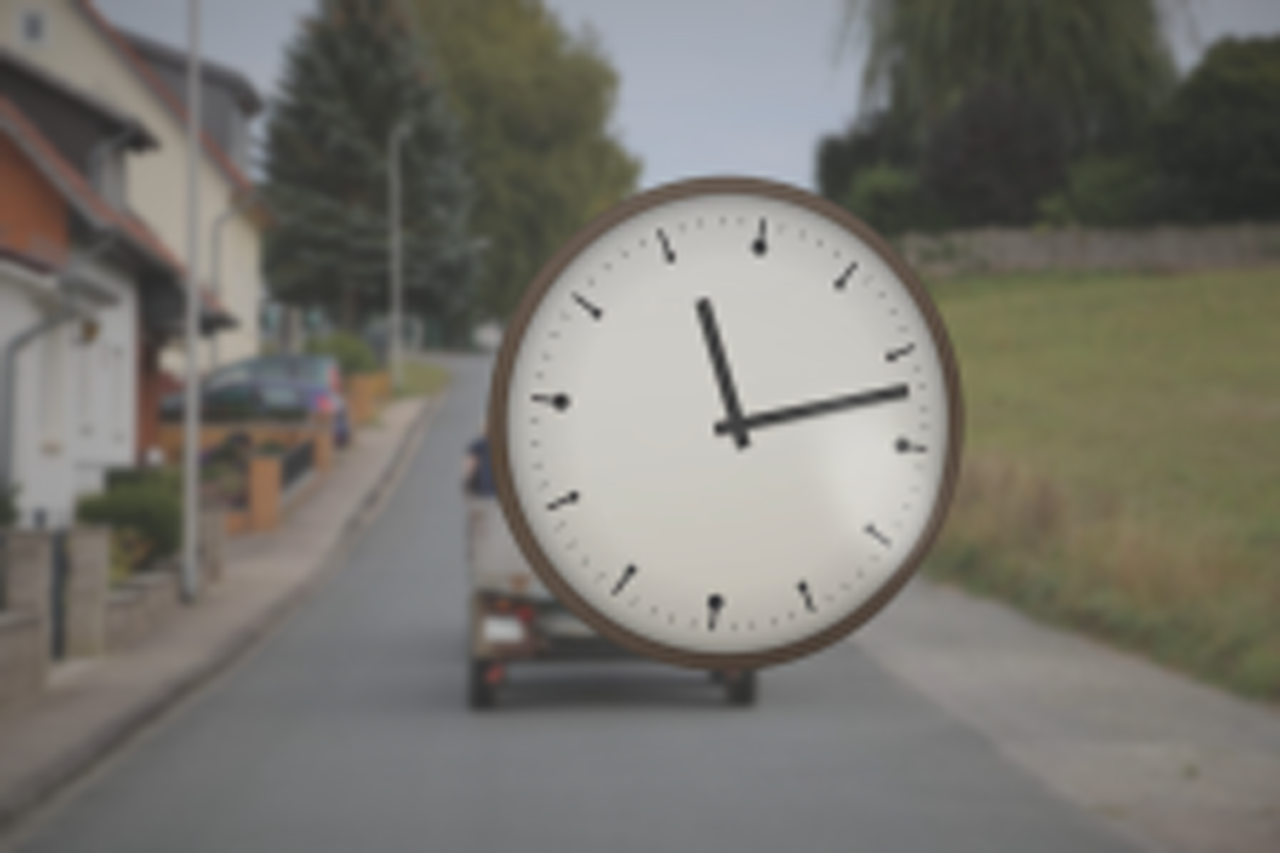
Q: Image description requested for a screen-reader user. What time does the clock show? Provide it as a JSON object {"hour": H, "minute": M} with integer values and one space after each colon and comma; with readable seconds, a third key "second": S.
{"hour": 11, "minute": 12}
